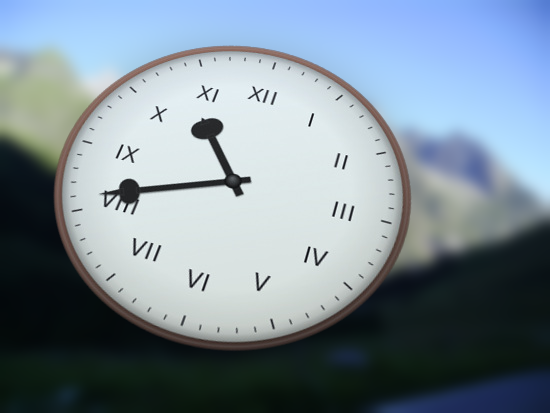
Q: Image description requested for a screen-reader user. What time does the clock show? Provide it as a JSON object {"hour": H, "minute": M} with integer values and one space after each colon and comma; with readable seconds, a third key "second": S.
{"hour": 10, "minute": 41}
